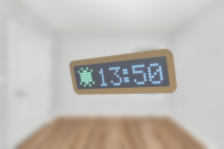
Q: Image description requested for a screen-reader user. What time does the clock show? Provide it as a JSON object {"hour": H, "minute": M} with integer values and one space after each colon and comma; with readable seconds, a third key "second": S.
{"hour": 13, "minute": 50}
